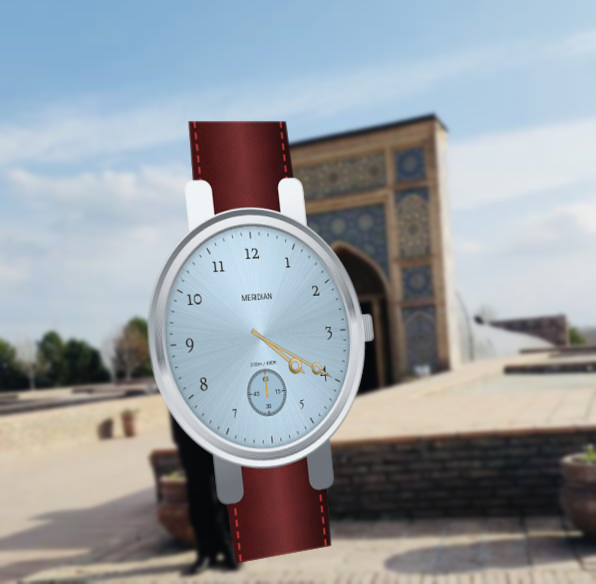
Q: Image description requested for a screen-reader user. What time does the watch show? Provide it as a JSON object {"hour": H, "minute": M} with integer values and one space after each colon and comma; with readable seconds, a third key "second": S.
{"hour": 4, "minute": 20}
